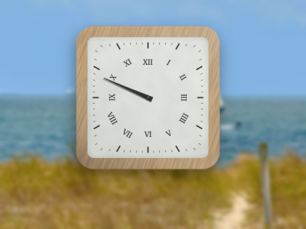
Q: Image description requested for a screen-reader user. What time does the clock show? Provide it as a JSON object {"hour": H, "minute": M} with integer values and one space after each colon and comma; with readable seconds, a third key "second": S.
{"hour": 9, "minute": 49}
